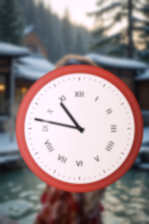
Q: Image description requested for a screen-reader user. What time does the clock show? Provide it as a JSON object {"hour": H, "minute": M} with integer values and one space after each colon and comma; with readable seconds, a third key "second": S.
{"hour": 10, "minute": 47}
